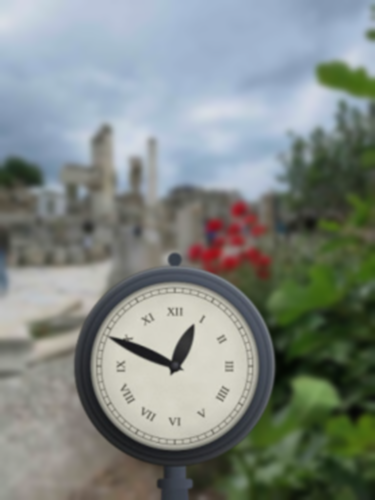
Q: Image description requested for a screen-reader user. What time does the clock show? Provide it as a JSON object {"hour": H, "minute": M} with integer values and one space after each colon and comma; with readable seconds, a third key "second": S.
{"hour": 12, "minute": 49}
